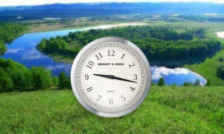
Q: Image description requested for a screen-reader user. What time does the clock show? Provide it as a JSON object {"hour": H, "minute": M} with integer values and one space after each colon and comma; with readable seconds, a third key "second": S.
{"hour": 9, "minute": 17}
